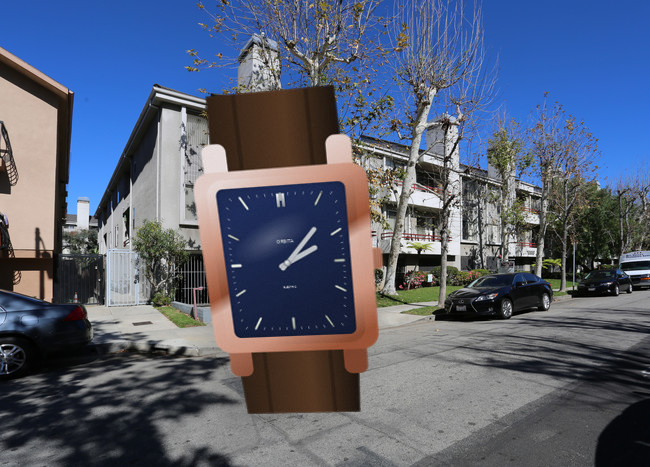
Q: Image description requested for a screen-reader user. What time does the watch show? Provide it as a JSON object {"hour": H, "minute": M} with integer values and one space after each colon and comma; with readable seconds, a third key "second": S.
{"hour": 2, "minute": 7}
